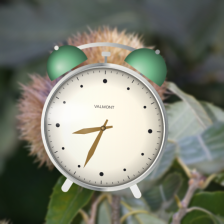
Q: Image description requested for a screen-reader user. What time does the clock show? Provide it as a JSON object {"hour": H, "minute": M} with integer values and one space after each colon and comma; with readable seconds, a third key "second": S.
{"hour": 8, "minute": 34}
